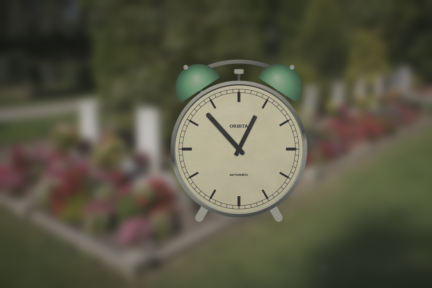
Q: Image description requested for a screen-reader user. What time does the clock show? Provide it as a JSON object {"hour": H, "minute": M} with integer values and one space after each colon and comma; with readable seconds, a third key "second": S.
{"hour": 12, "minute": 53}
